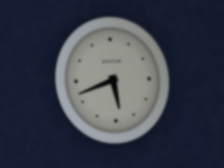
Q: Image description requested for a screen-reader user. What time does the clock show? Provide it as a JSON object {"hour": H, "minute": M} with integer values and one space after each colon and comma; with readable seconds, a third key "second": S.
{"hour": 5, "minute": 42}
